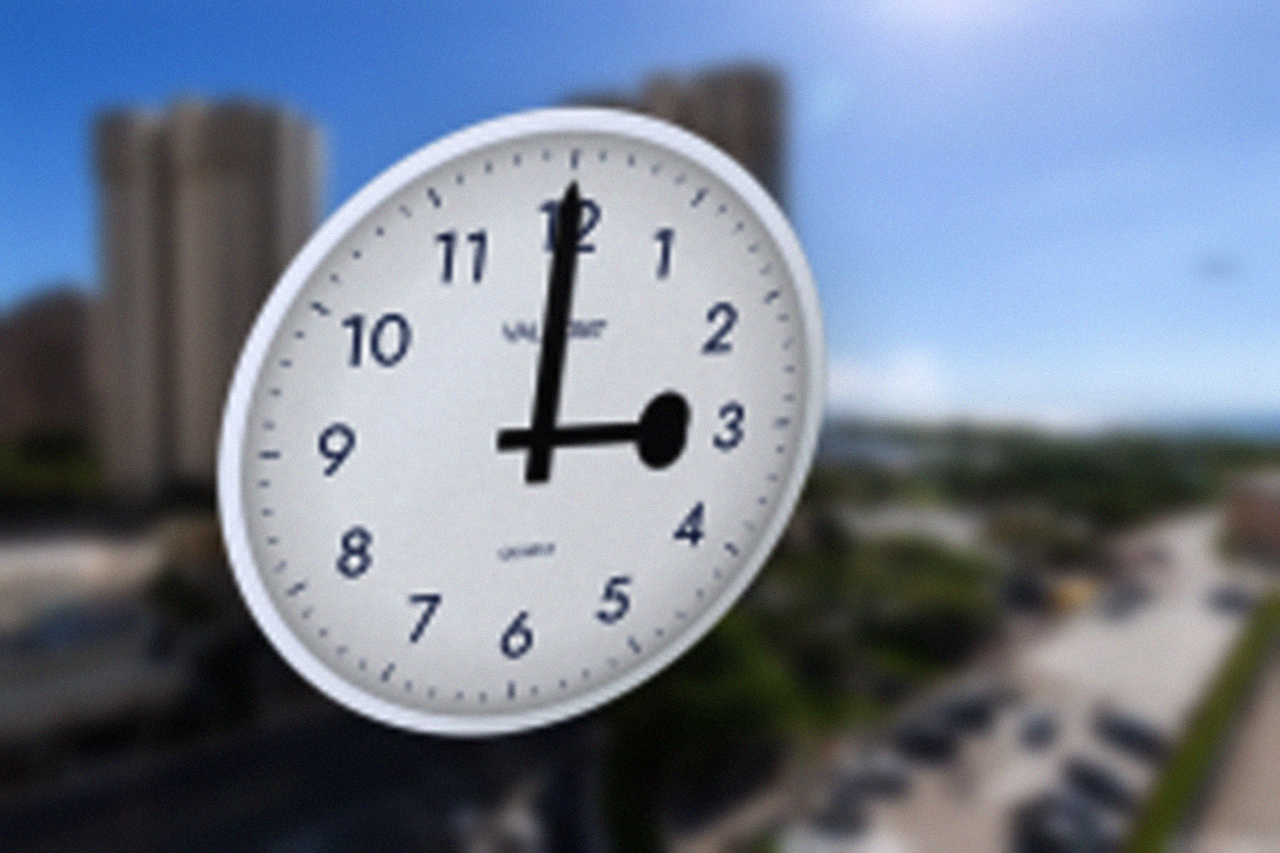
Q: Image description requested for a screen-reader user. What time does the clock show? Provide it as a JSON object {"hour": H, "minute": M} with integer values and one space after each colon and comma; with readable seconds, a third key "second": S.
{"hour": 3, "minute": 0}
